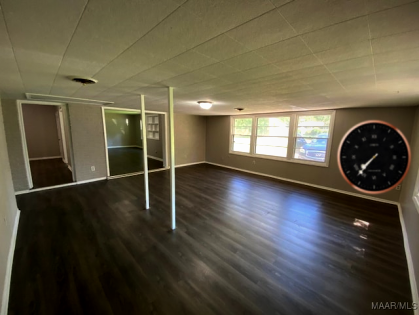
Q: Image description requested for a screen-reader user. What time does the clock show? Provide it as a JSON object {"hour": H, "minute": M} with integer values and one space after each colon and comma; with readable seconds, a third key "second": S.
{"hour": 7, "minute": 37}
